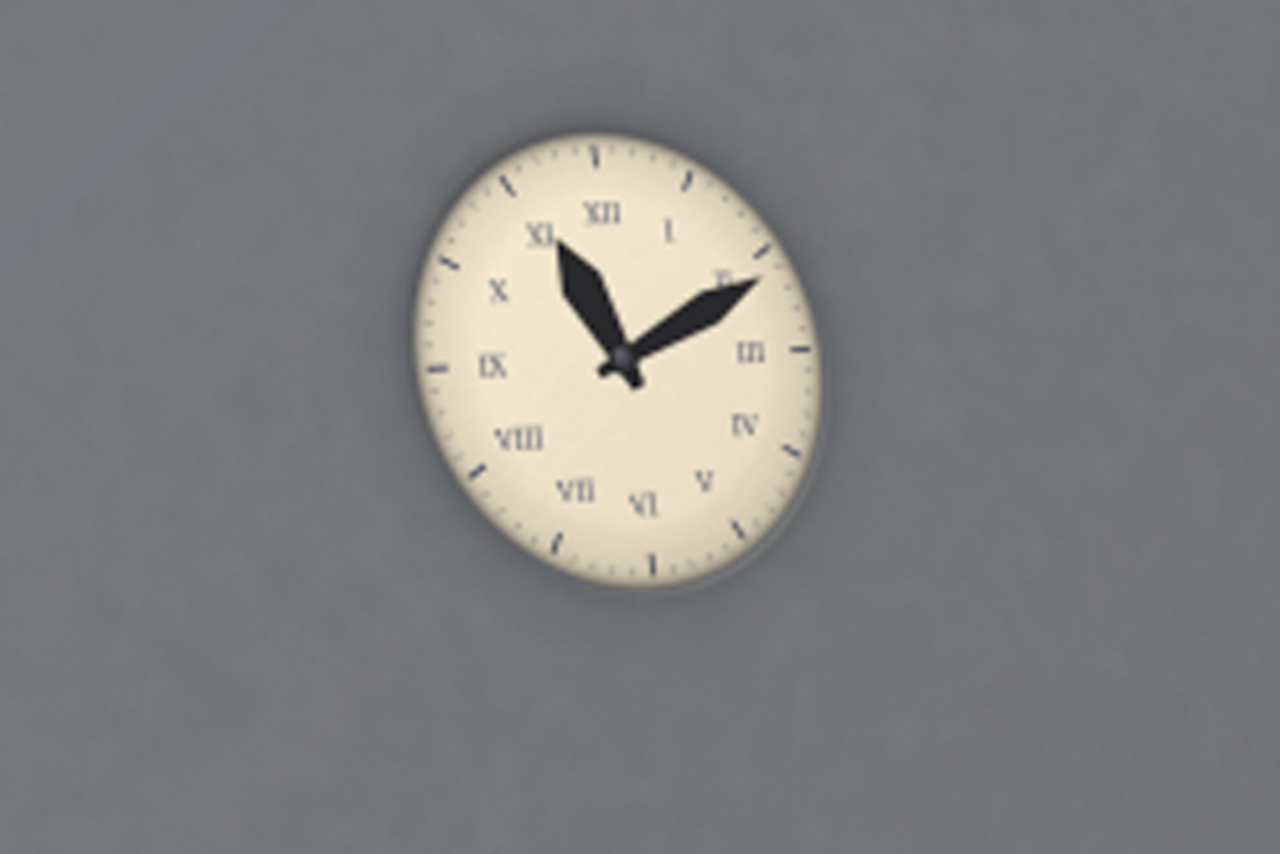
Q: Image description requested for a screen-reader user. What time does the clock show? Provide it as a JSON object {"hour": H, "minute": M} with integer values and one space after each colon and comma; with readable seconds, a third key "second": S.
{"hour": 11, "minute": 11}
